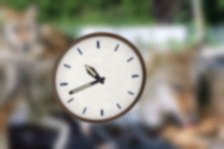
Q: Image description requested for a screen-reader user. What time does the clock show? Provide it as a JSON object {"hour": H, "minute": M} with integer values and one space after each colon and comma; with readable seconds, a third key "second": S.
{"hour": 10, "minute": 42}
